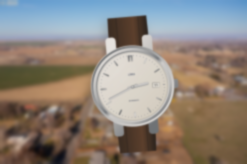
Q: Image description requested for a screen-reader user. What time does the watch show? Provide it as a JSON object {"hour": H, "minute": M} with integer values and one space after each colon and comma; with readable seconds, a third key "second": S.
{"hour": 2, "minute": 41}
